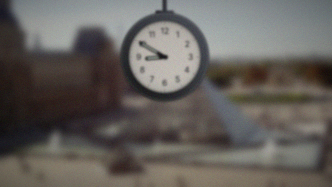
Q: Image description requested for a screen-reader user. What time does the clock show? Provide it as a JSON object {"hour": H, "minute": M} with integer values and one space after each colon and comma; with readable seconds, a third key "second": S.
{"hour": 8, "minute": 50}
